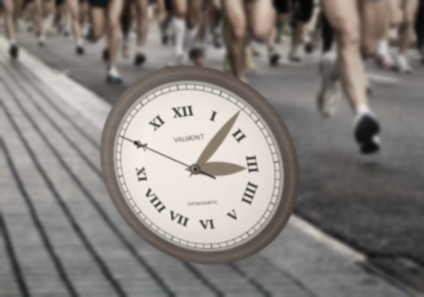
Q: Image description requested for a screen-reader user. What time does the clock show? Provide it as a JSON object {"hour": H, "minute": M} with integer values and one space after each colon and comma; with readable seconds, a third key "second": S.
{"hour": 3, "minute": 7, "second": 50}
